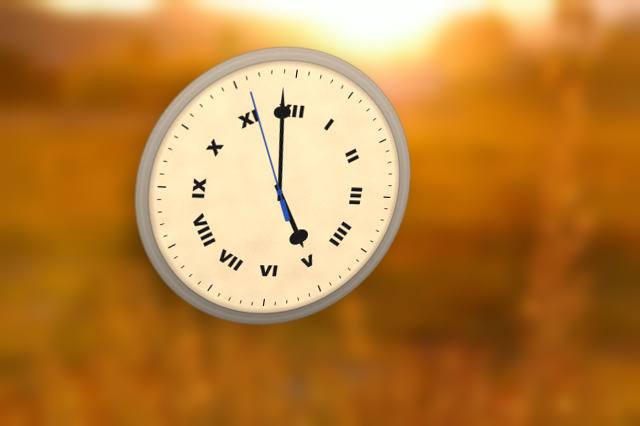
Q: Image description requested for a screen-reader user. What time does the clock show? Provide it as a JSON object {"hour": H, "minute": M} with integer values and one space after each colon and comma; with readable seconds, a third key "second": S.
{"hour": 4, "minute": 58, "second": 56}
